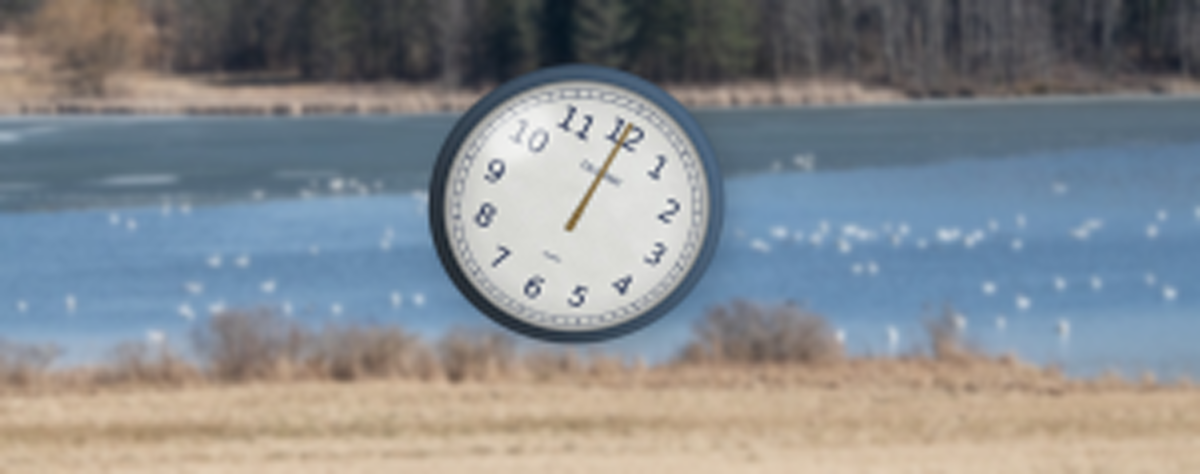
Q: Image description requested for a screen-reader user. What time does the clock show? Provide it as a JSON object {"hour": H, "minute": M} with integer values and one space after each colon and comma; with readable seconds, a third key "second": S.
{"hour": 12, "minute": 0}
